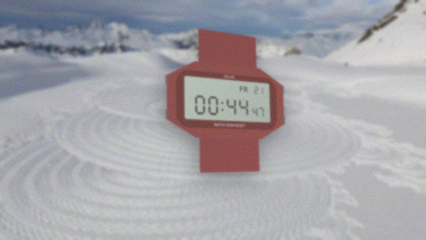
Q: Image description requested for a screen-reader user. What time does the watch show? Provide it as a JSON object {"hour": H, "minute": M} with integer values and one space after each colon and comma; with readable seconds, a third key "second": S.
{"hour": 0, "minute": 44}
